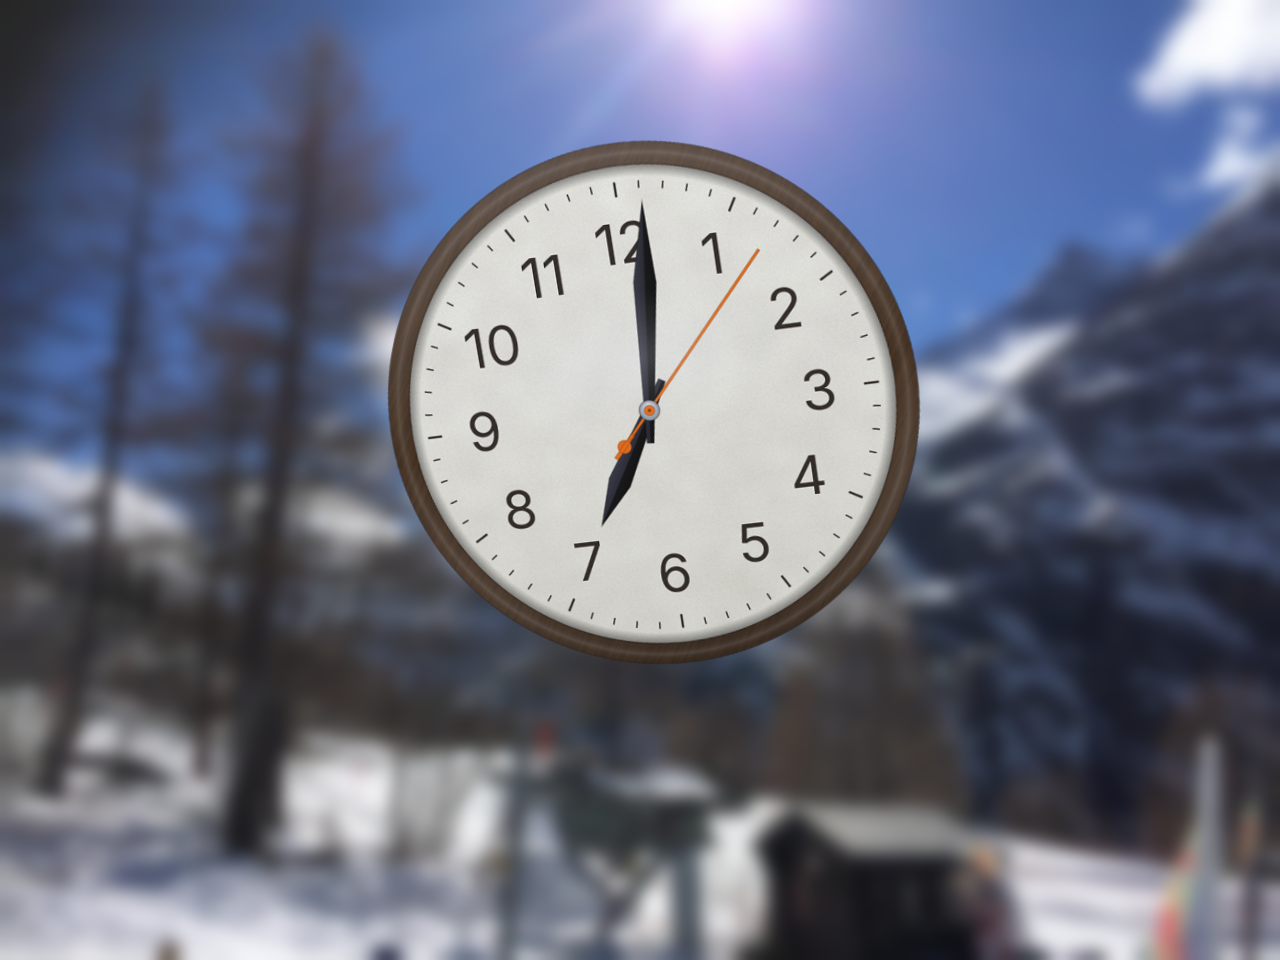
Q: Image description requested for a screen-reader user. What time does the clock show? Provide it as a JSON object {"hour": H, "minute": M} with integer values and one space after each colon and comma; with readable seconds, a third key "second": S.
{"hour": 7, "minute": 1, "second": 7}
